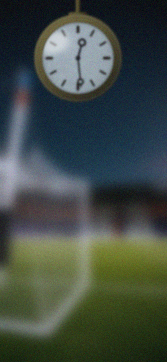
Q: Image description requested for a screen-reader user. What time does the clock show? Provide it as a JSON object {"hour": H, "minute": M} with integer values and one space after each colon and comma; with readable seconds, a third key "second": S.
{"hour": 12, "minute": 29}
